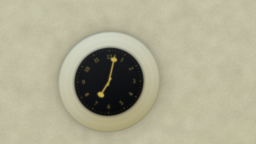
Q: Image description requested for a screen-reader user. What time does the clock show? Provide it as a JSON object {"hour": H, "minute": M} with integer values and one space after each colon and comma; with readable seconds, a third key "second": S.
{"hour": 7, "minute": 2}
